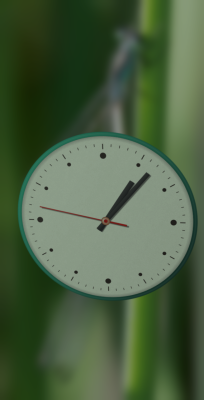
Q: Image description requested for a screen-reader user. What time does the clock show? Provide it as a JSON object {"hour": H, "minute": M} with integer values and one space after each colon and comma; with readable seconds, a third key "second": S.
{"hour": 1, "minute": 6, "second": 47}
